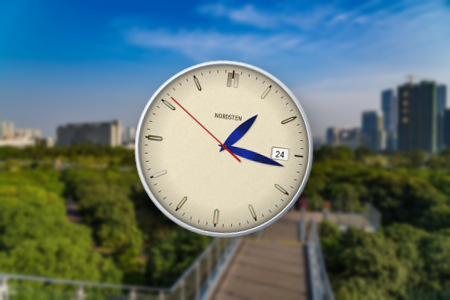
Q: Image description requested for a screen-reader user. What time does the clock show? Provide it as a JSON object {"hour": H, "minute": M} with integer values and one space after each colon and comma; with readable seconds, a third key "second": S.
{"hour": 1, "minute": 16, "second": 51}
